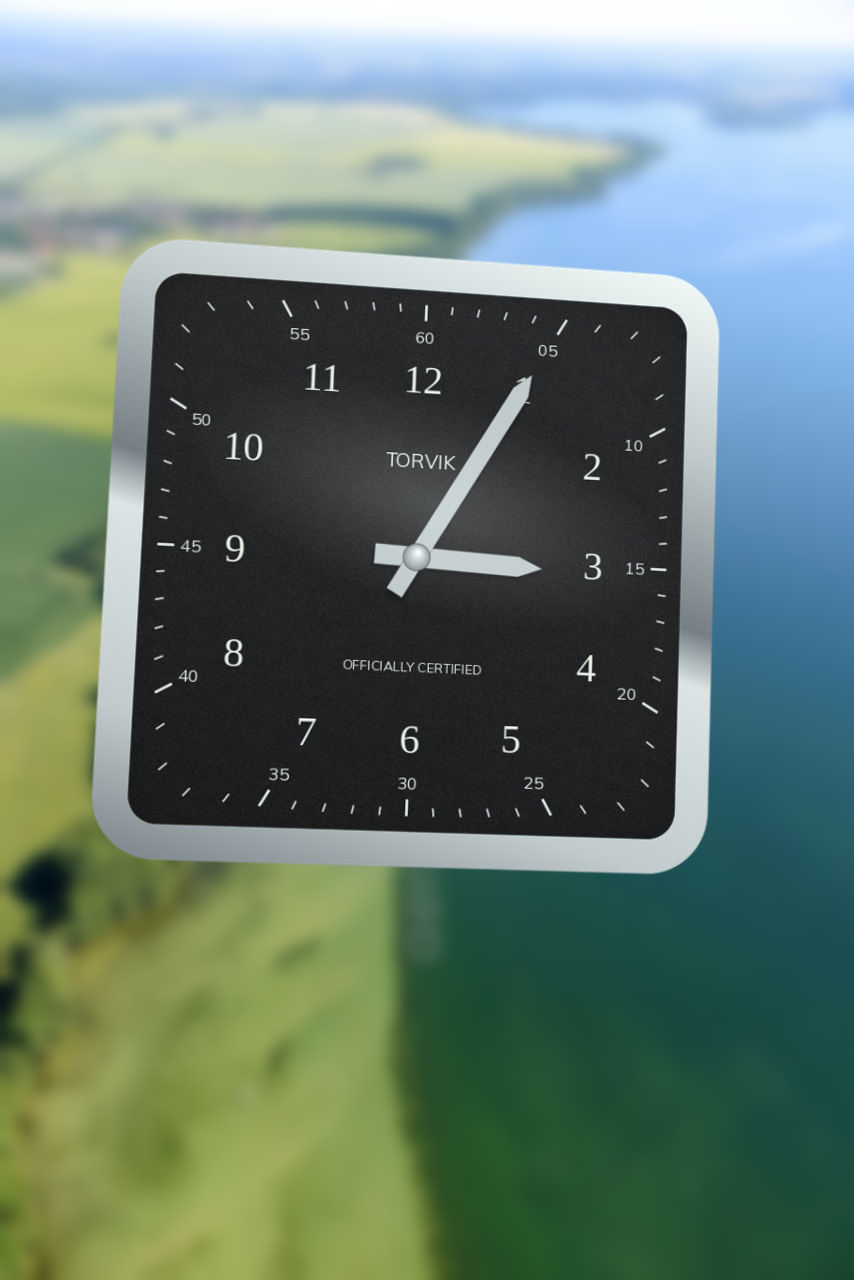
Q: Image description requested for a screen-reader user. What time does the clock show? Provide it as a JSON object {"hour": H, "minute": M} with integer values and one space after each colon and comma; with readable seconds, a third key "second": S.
{"hour": 3, "minute": 5}
